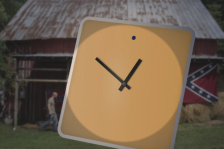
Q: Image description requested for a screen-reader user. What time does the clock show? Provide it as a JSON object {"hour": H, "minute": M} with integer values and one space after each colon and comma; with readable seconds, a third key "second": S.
{"hour": 12, "minute": 50}
